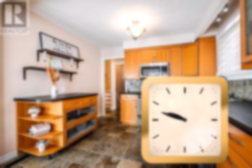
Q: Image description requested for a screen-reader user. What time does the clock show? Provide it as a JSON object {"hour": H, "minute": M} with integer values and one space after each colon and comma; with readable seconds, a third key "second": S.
{"hour": 9, "minute": 48}
